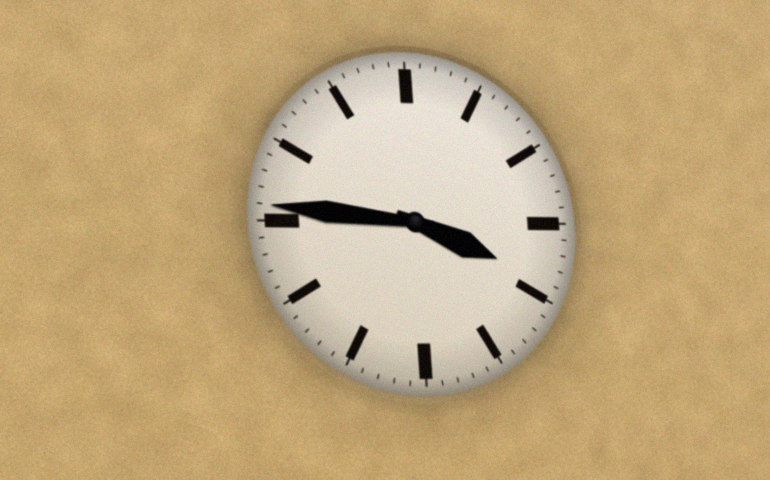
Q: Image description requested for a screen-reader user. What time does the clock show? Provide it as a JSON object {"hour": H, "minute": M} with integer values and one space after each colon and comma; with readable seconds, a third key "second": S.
{"hour": 3, "minute": 46}
